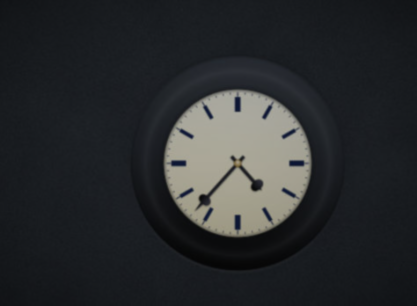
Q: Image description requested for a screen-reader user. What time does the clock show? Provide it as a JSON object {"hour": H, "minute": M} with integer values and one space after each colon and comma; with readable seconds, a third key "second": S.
{"hour": 4, "minute": 37}
